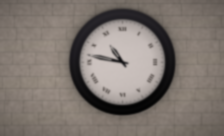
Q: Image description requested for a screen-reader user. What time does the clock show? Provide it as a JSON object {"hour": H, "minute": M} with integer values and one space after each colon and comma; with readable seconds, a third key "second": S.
{"hour": 10, "minute": 47}
